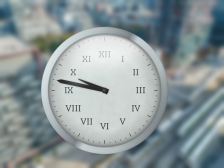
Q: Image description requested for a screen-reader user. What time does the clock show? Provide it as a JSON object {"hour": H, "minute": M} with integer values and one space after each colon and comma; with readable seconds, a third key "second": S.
{"hour": 9, "minute": 47}
